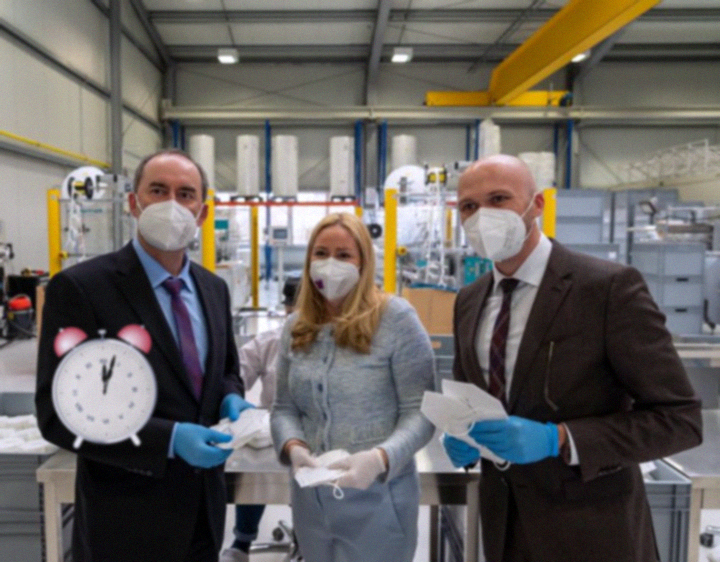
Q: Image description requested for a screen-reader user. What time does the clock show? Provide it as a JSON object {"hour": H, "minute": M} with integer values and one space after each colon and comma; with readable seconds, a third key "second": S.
{"hour": 12, "minute": 3}
